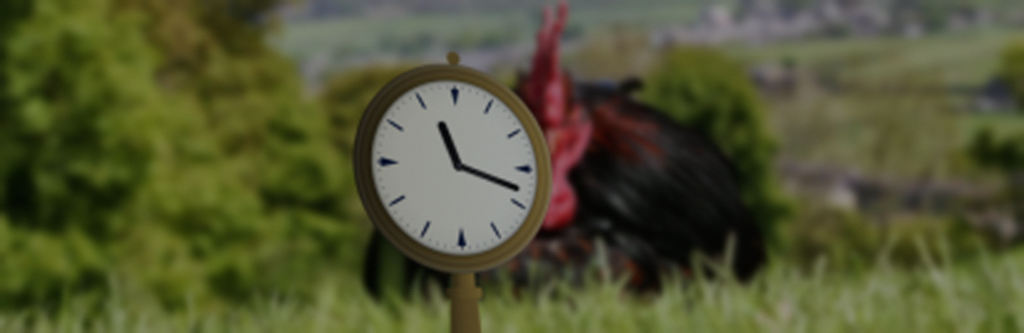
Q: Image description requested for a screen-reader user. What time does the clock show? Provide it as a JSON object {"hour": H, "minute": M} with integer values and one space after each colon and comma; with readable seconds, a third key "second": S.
{"hour": 11, "minute": 18}
